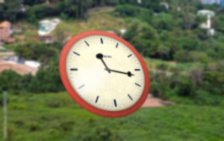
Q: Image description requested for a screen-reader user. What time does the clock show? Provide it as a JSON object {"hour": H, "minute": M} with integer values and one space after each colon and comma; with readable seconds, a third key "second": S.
{"hour": 11, "minute": 17}
